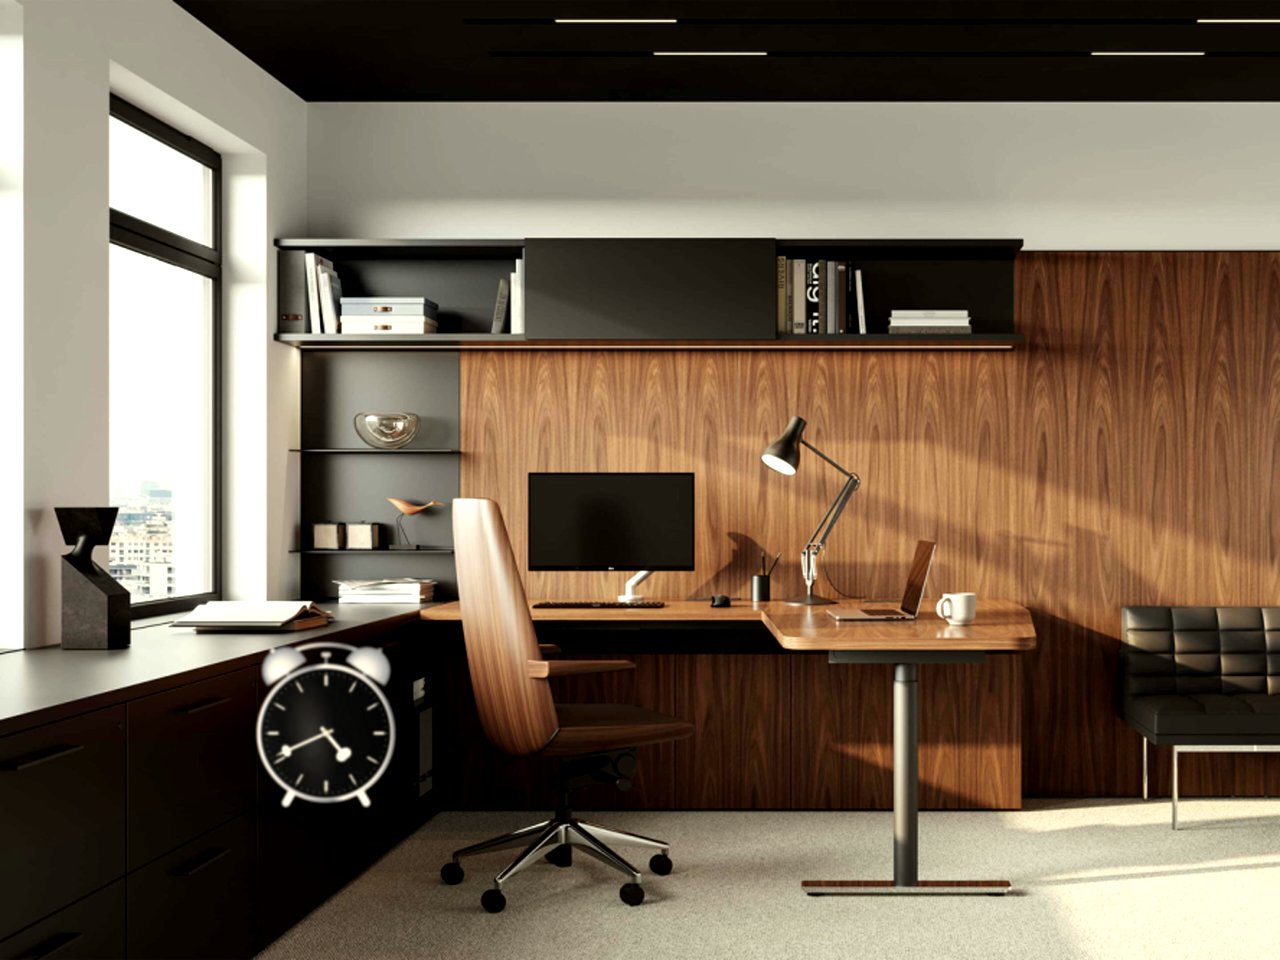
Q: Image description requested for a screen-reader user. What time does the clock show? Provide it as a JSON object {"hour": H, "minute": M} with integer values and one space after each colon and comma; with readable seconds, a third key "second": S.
{"hour": 4, "minute": 41}
